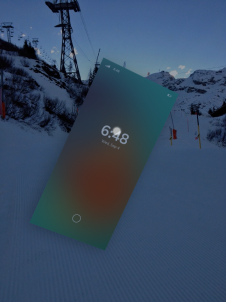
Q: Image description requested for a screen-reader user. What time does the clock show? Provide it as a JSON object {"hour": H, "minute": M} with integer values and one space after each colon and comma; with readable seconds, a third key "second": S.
{"hour": 6, "minute": 48}
